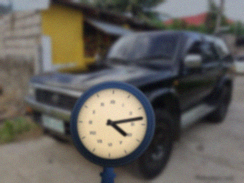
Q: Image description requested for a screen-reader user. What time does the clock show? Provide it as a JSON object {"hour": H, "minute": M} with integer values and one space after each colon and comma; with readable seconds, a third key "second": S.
{"hour": 4, "minute": 13}
